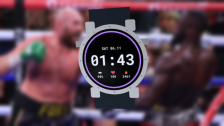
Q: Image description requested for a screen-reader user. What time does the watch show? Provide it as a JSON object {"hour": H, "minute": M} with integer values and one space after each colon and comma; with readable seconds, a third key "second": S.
{"hour": 1, "minute": 43}
